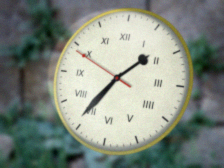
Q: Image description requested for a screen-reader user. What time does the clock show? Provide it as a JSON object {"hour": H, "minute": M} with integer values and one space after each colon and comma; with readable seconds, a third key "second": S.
{"hour": 1, "minute": 35, "second": 49}
